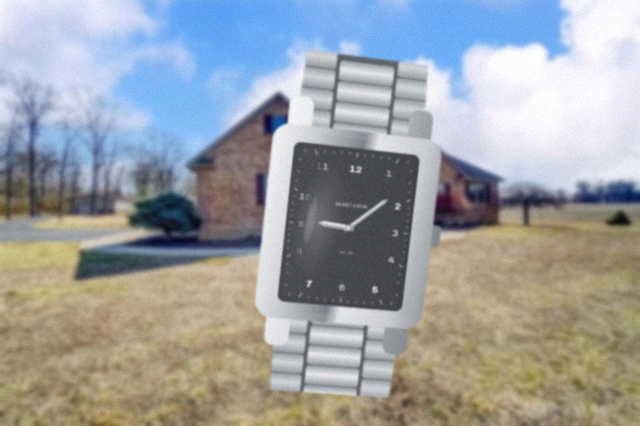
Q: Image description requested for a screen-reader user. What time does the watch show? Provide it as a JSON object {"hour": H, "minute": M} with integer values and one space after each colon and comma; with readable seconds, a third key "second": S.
{"hour": 9, "minute": 8}
